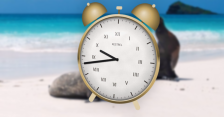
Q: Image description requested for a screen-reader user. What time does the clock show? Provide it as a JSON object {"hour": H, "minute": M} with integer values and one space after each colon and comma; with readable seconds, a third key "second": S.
{"hour": 9, "minute": 43}
